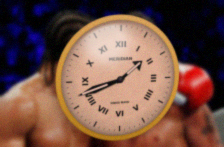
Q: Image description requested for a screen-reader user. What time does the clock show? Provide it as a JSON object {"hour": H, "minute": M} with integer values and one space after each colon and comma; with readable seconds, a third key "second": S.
{"hour": 1, "minute": 42}
